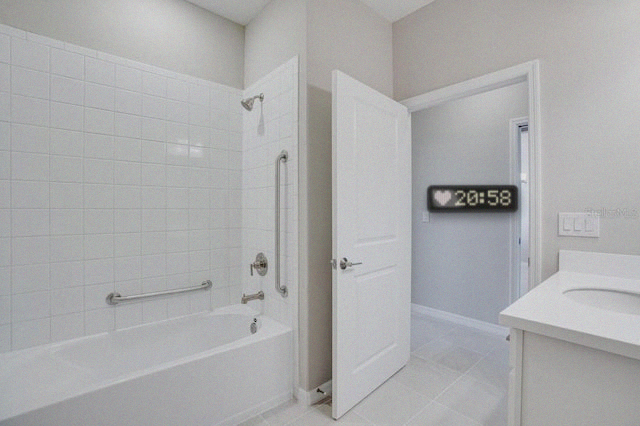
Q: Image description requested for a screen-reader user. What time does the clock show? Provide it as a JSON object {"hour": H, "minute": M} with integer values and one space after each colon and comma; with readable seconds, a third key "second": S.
{"hour": 20, "minute": 58}
